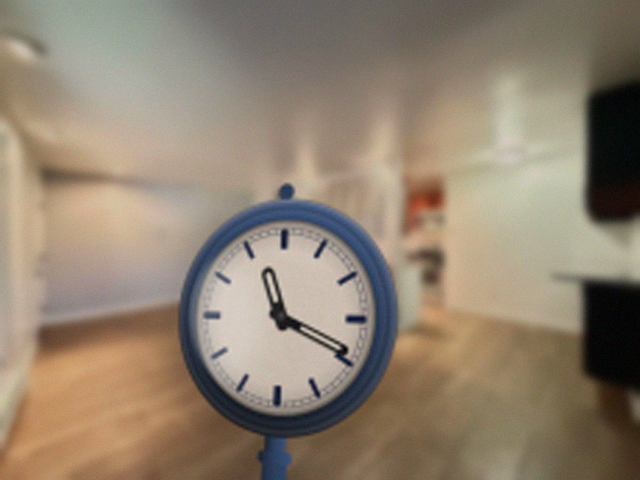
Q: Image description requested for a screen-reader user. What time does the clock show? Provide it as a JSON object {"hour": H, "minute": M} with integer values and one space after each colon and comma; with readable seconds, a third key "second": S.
{"hour": 11, "minute": 19}
